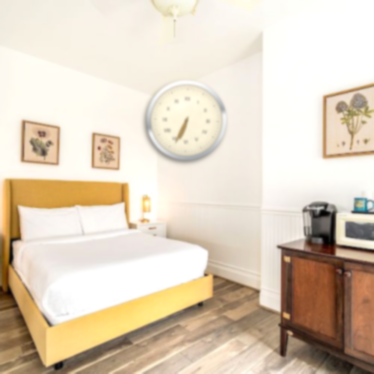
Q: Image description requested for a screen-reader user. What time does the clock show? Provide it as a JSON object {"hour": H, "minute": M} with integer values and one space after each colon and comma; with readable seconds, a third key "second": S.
{"hour": 6, "minute": 34}
